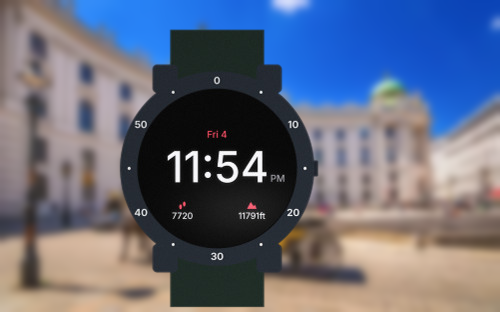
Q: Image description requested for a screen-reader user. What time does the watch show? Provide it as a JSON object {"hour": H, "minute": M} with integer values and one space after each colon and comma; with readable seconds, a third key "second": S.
{"hour": 11, "minute": 54}
